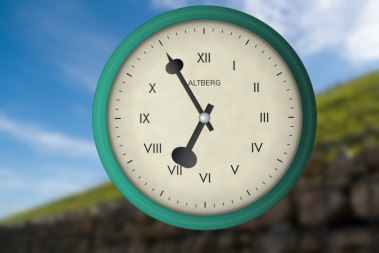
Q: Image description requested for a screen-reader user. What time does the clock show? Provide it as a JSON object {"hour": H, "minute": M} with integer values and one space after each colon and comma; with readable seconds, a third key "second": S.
{"hour": 6, "minute": 55}
